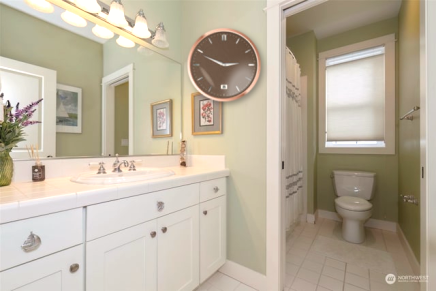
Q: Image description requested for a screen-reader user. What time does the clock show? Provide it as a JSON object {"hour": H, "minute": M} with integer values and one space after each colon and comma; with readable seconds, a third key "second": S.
{"hour": 2, "minute": 49}
